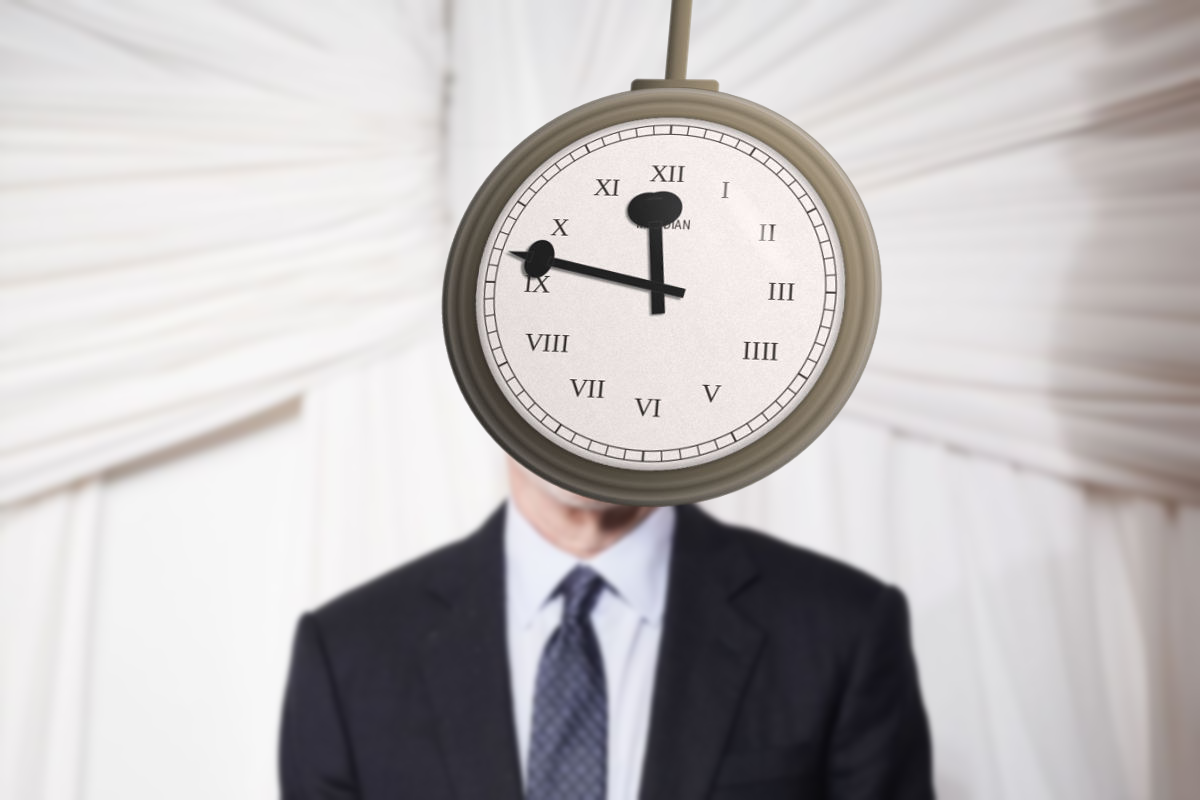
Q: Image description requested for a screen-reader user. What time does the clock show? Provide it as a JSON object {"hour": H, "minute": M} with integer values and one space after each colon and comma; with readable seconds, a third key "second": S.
{"hour": 11, "minute": 47}
